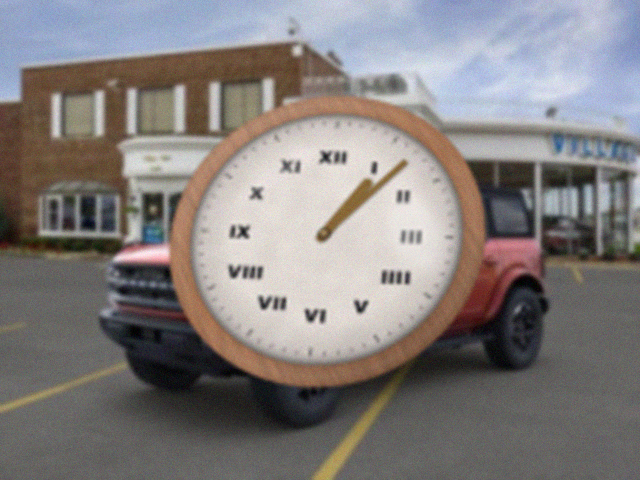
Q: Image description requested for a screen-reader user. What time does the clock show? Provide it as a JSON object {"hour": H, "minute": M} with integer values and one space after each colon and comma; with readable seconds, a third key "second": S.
{"hour": 1, "minute": 7}
